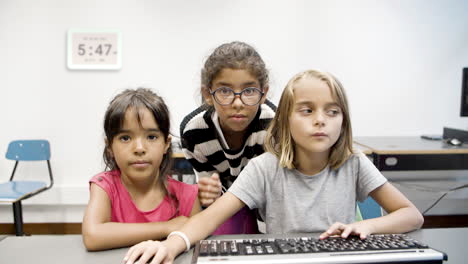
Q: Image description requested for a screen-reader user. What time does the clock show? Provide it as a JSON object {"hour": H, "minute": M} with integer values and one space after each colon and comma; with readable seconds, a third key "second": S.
{"hour": 5, "minute": 47}
